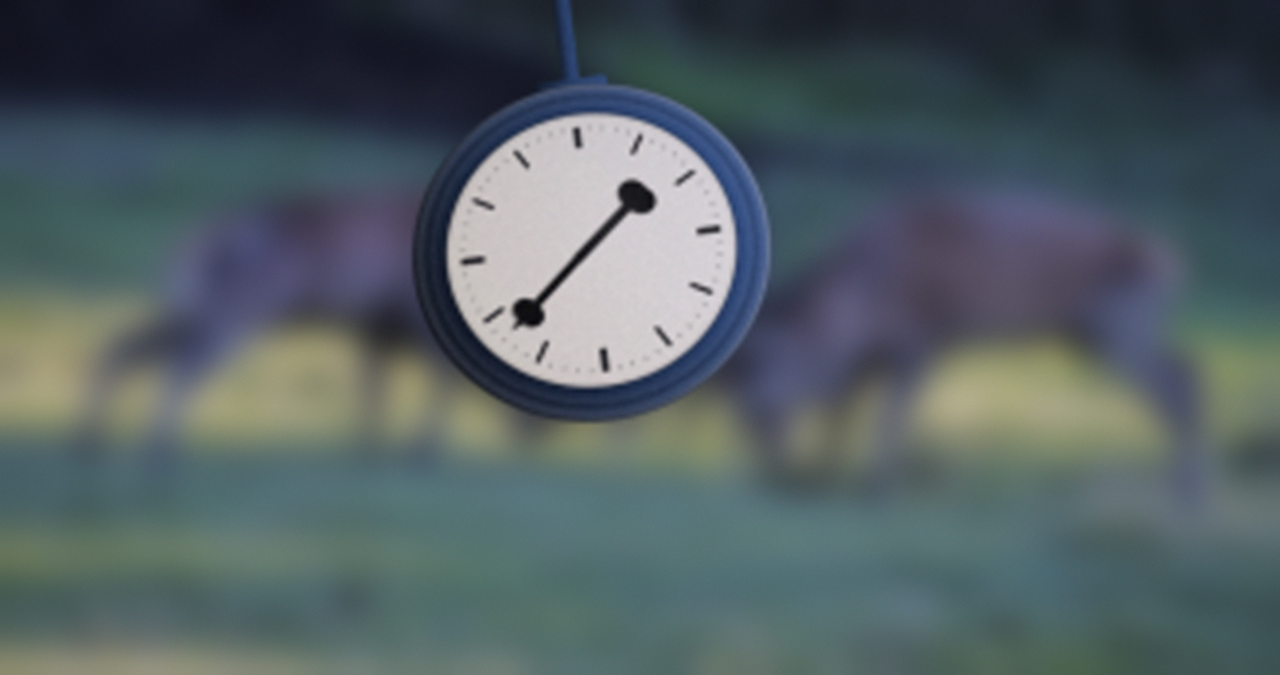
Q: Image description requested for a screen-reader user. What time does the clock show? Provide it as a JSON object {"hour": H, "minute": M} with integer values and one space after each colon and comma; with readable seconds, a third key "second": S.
{"hour": 1, "minute": 38}
